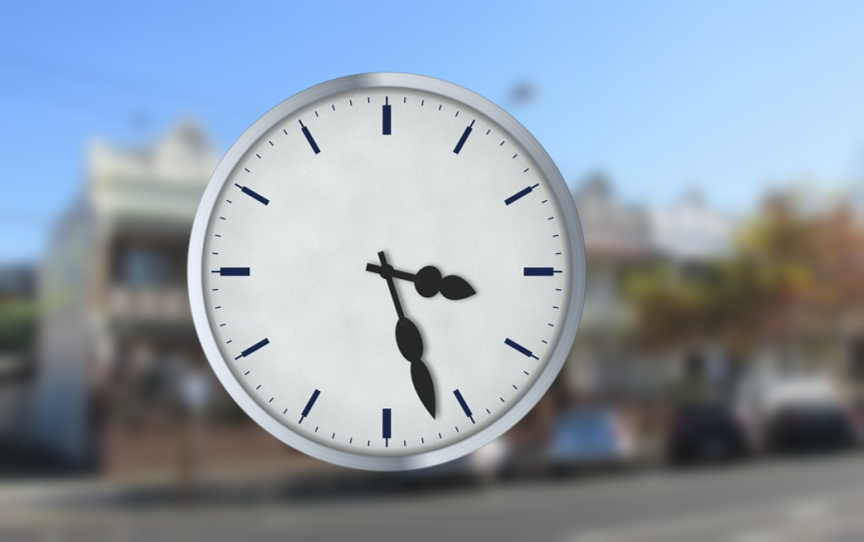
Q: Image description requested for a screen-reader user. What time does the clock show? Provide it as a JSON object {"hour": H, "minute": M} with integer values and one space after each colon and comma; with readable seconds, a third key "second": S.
{"hour": 3, "minute": 27}
